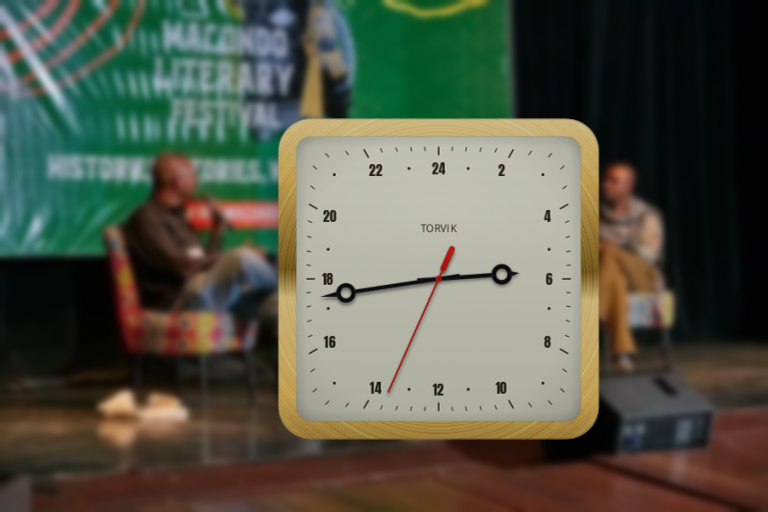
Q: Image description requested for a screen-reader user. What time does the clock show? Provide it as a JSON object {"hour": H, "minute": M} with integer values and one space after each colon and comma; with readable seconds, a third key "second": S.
{"hour": 5, "minute": 43, "second": 34}
